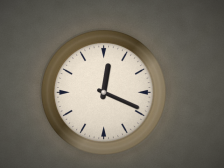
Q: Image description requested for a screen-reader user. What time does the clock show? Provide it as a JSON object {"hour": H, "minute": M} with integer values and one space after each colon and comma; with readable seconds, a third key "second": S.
{"hour": 12, "minute": 19}
